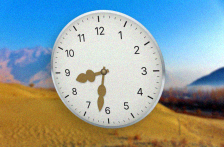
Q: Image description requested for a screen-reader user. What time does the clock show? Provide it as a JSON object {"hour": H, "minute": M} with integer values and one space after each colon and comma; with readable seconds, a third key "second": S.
{"hour": 8, "minute": 32}
